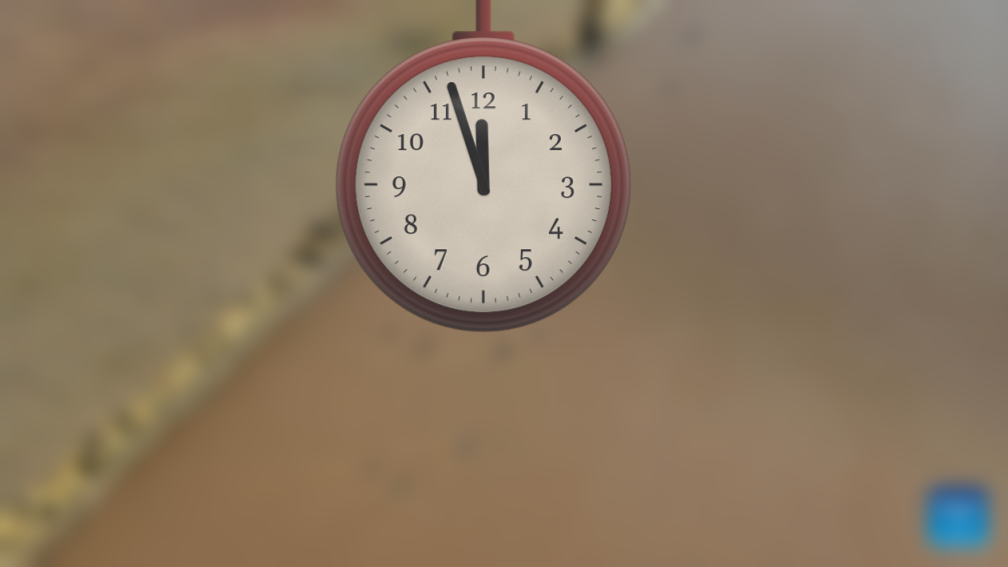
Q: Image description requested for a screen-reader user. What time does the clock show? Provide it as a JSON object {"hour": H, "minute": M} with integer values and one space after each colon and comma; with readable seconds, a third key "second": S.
{"hour": 11, "minute": 57}
